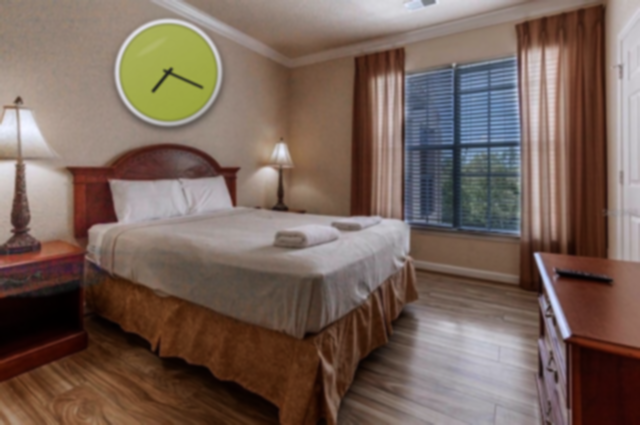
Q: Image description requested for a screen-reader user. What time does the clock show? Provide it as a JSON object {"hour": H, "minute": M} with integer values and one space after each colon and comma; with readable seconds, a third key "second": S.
{"hour": 7, "minute": 19}
